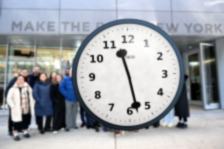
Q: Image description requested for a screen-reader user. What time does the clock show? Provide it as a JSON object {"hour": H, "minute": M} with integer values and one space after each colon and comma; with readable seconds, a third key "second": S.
{"hour": 11, "minute": 28}
